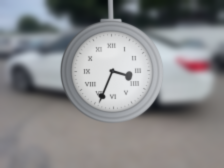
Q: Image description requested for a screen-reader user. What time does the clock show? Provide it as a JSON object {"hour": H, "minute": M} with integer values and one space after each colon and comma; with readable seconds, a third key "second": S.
{"hour": 3, "minute": 34}
